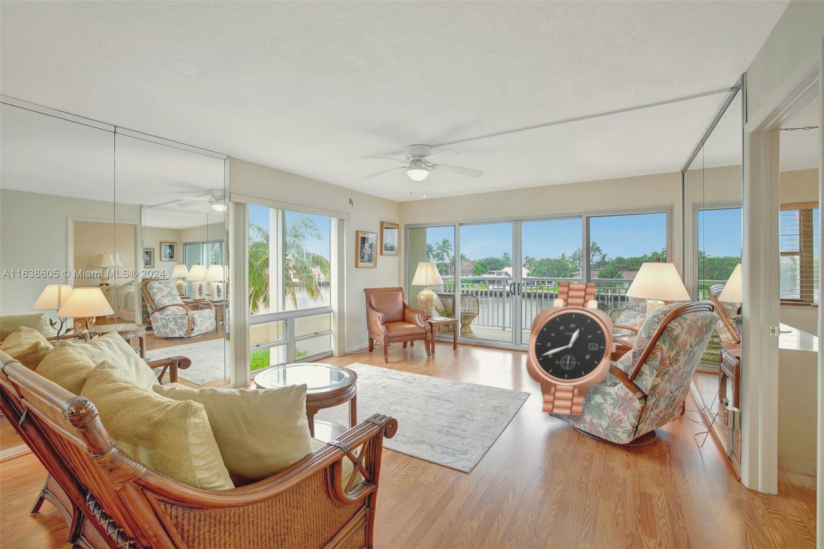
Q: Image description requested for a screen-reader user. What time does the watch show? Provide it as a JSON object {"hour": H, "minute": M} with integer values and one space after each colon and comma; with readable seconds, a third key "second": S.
{"hour": 12, "minute": 41}
